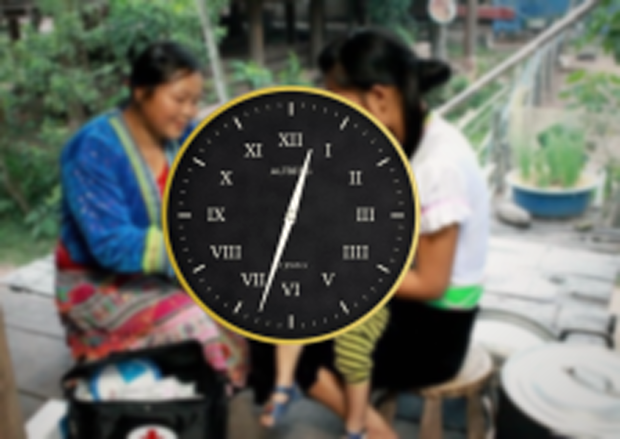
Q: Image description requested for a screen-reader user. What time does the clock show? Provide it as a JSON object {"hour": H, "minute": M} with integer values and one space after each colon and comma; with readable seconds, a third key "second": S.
{"hour": 12, "minute": 33}
